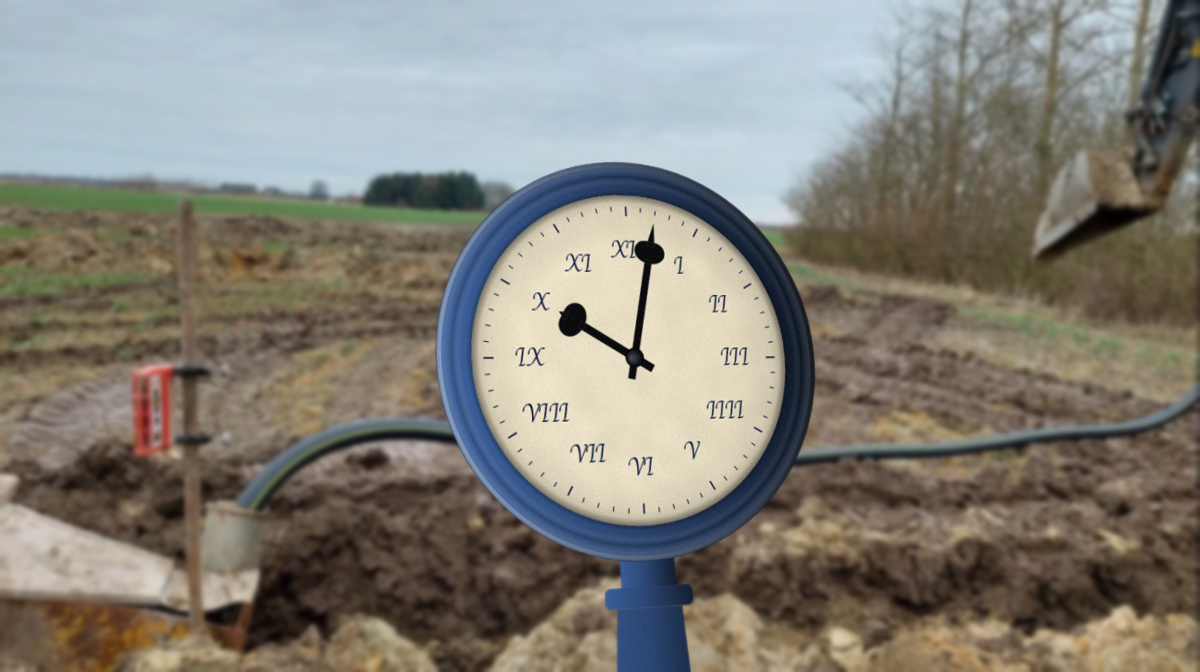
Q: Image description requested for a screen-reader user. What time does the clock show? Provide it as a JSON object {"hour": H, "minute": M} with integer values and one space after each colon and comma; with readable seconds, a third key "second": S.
{"hour": 10, "minute": 2}
